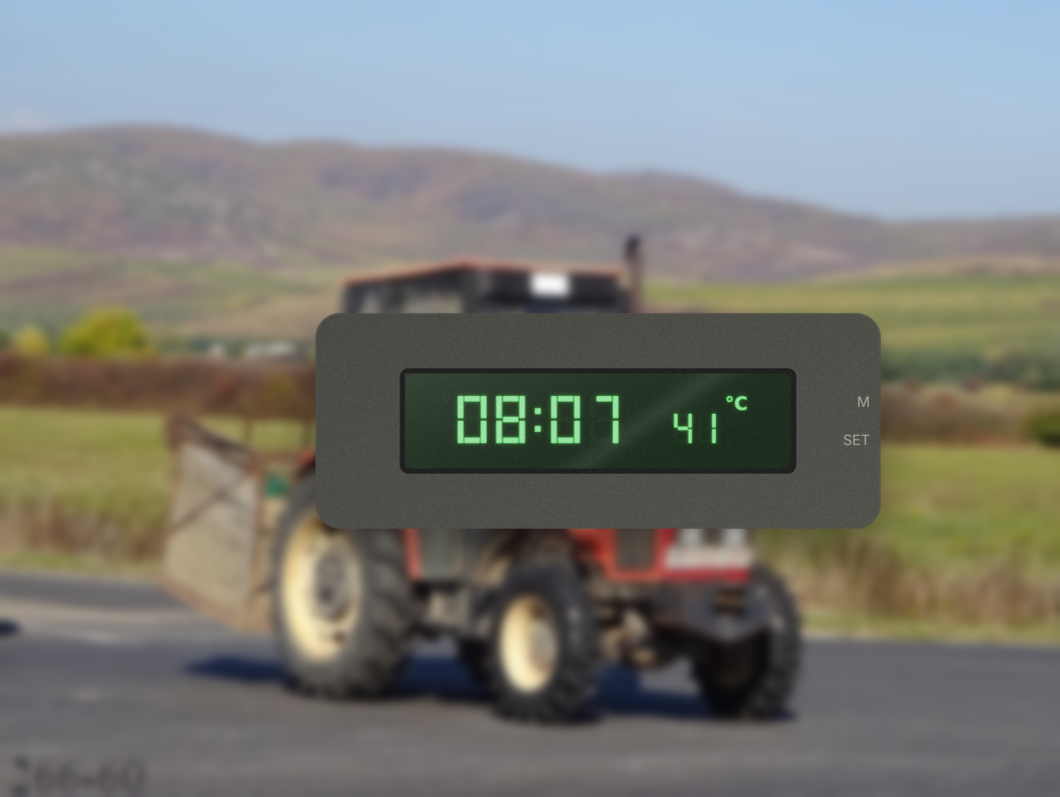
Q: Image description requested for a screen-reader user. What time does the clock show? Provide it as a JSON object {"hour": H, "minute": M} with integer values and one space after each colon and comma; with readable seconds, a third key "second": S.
{"hour": 8, "minute": 7}
